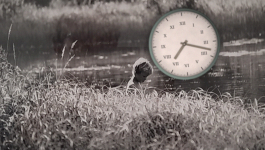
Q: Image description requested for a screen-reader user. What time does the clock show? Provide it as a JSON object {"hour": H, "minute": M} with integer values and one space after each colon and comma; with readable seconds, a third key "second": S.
{"hour": 7, "minute": 18}
